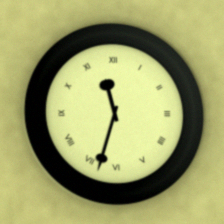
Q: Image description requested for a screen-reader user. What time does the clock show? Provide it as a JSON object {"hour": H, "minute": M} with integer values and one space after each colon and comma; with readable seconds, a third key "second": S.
{"hour": 11, "minute": 33}
